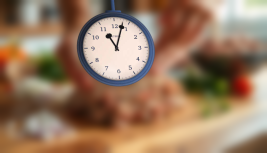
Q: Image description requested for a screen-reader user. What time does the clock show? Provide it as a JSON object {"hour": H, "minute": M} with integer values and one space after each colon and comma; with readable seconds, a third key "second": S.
{"hour": 11, "minute": 3}
